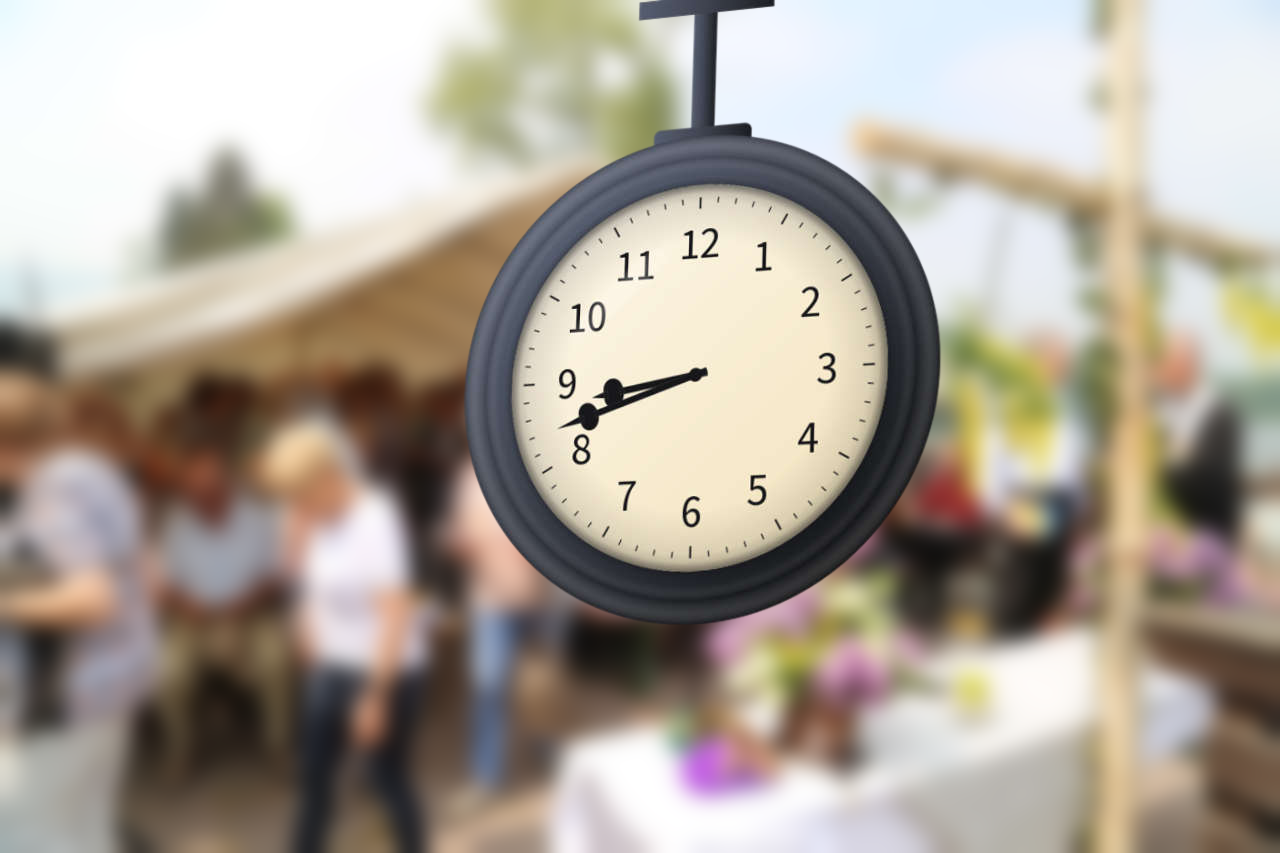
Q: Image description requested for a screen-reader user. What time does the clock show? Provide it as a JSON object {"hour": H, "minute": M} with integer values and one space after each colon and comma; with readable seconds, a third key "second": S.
{"hour": 8, "minute": 42}
